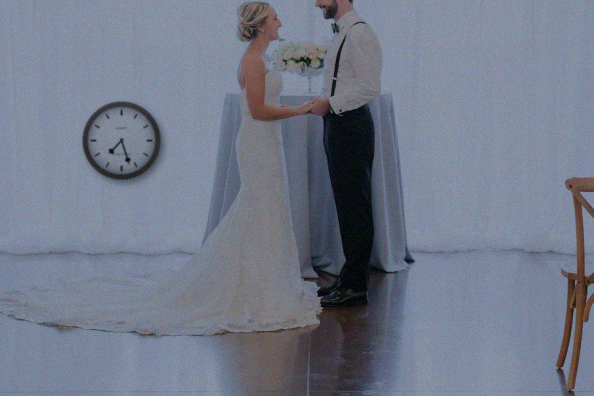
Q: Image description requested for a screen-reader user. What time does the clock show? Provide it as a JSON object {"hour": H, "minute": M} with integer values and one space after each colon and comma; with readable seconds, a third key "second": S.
{"hour": 7, "minute": 27}
